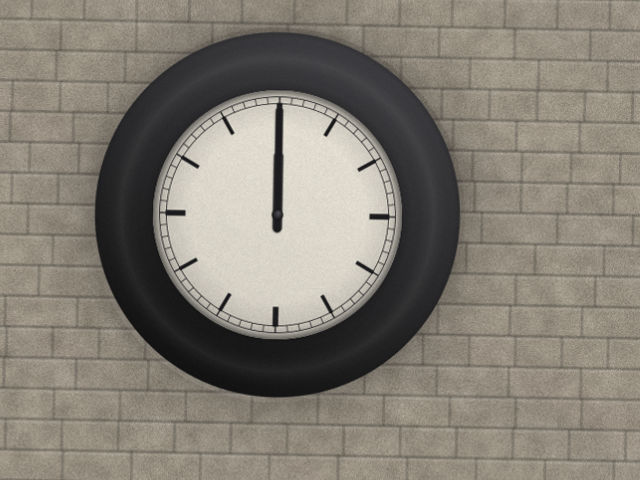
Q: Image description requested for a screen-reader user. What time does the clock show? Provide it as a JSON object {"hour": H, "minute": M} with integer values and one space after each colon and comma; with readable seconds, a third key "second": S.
{"hour": 12, "minute": 0}
